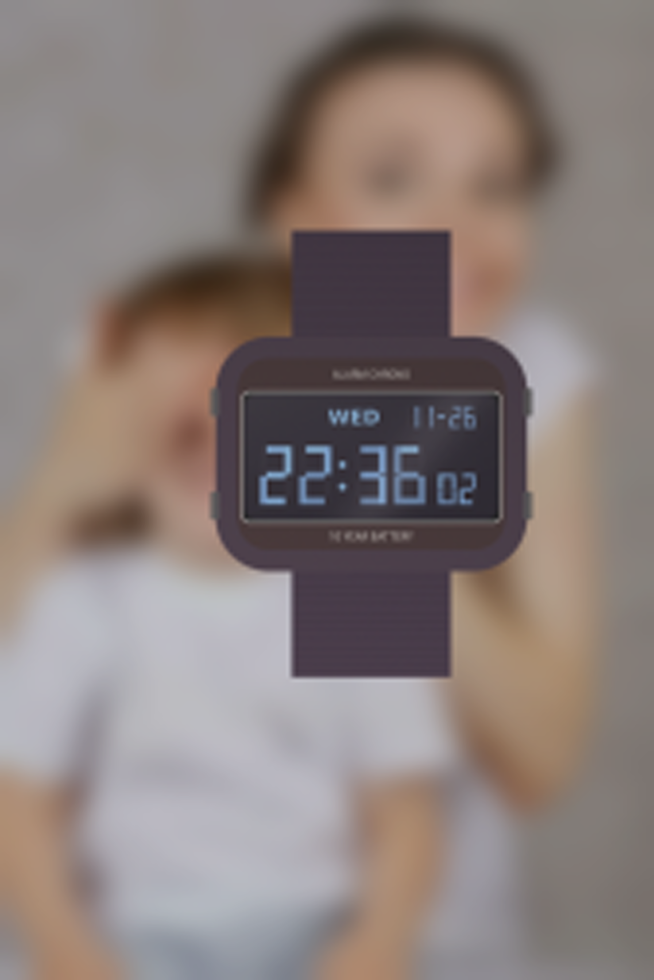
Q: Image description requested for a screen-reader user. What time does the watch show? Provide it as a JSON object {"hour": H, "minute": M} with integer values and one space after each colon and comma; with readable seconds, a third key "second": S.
{"hour": 22, "minute": 36, "second": 2}
